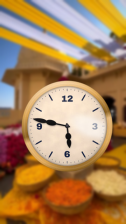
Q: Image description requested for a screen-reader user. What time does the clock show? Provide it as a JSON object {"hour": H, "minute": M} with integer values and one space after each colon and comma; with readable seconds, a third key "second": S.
{"hour": 5, "minute": 47}
